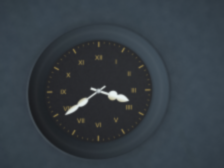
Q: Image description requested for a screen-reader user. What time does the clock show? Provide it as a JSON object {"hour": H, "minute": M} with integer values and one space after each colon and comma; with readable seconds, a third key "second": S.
{"hour": 3, "minute": 39}
